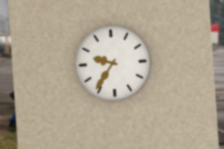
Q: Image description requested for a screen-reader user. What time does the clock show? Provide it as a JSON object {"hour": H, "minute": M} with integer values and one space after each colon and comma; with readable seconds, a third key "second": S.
{"hour": 9, "minute": 36}
